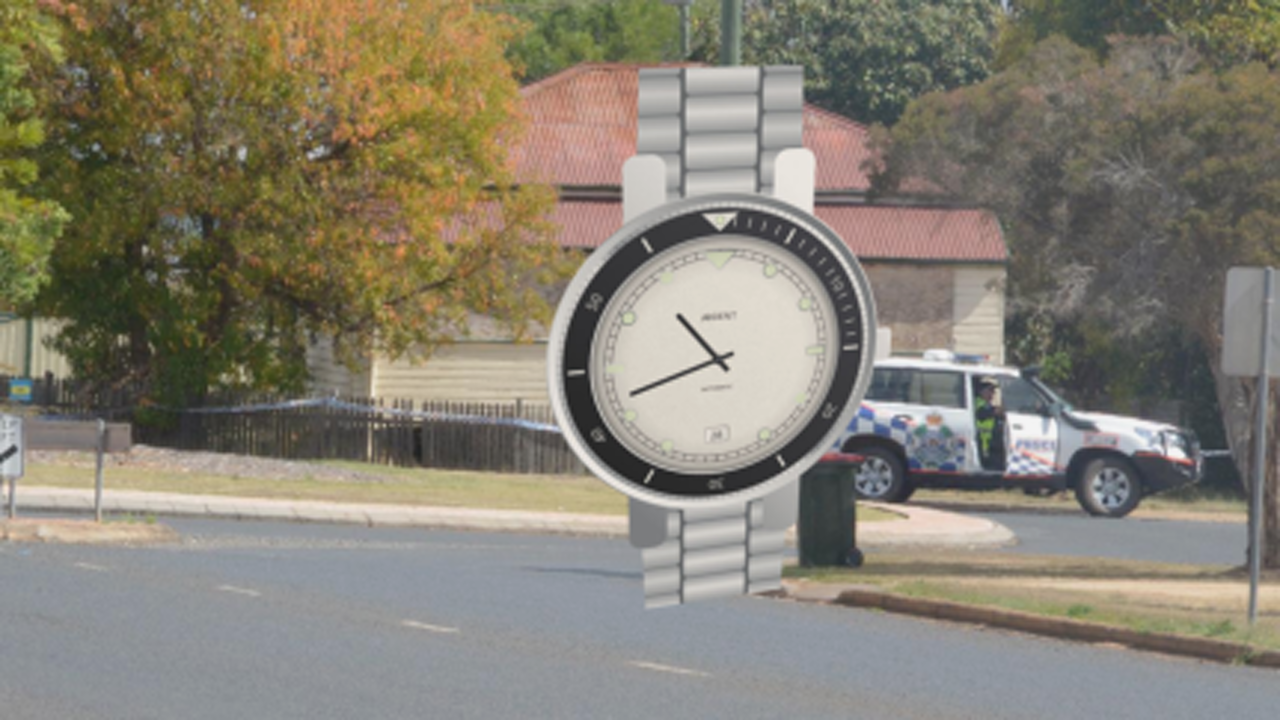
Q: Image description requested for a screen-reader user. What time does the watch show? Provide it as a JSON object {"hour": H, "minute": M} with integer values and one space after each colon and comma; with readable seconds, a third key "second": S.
{"hour": 10, "minute": 42}
